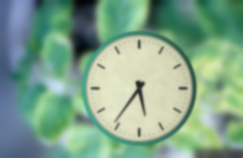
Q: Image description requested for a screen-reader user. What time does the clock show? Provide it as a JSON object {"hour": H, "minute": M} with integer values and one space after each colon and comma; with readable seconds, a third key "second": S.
{"hour": 5, "minute": 36}
